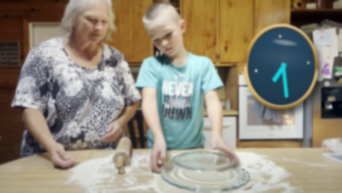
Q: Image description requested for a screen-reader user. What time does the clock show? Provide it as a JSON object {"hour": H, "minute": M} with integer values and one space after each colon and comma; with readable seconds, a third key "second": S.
{"hour": 7, "minute": 30}
